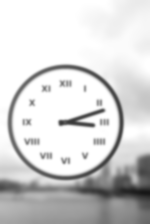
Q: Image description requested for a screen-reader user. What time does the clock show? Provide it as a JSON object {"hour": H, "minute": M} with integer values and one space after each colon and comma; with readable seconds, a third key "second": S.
{"hour": 3, "minute": 12}
